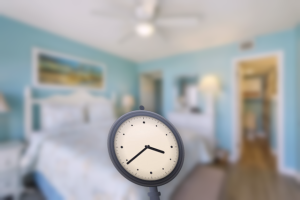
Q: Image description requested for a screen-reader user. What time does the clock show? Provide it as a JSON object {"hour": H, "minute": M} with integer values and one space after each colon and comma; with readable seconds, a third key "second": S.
{"hour": 3, "minute": 39}
